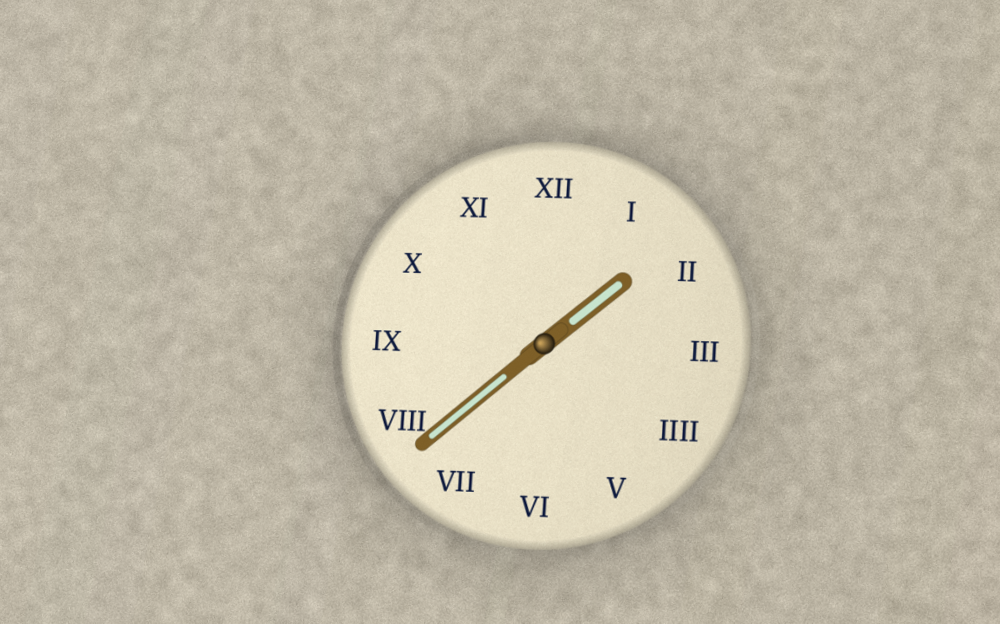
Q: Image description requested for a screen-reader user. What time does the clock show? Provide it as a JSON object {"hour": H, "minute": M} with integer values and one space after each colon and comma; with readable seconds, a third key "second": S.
{"hour": 1, "minute": 38}
